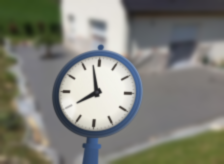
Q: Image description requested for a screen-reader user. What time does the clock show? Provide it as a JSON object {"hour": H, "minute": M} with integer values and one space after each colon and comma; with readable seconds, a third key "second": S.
{"hour": 7, "minute": 58}
